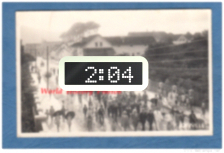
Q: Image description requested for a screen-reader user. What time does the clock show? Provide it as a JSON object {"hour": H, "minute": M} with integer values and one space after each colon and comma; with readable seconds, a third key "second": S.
{"hour": 2, "minute": 4}
